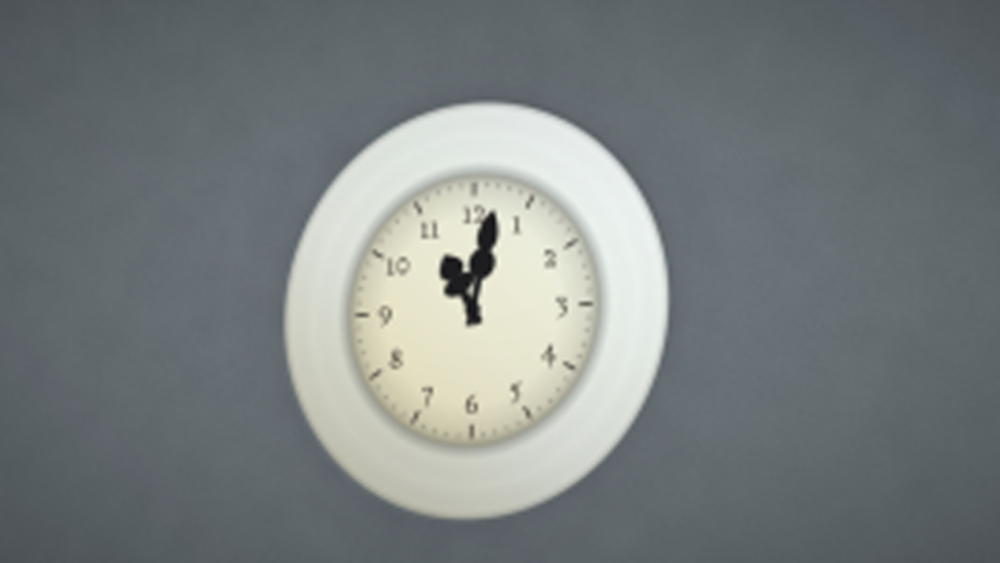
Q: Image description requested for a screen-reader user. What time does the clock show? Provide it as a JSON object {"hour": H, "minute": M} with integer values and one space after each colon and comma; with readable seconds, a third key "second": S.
{"hour": 11, "minute": 2}
